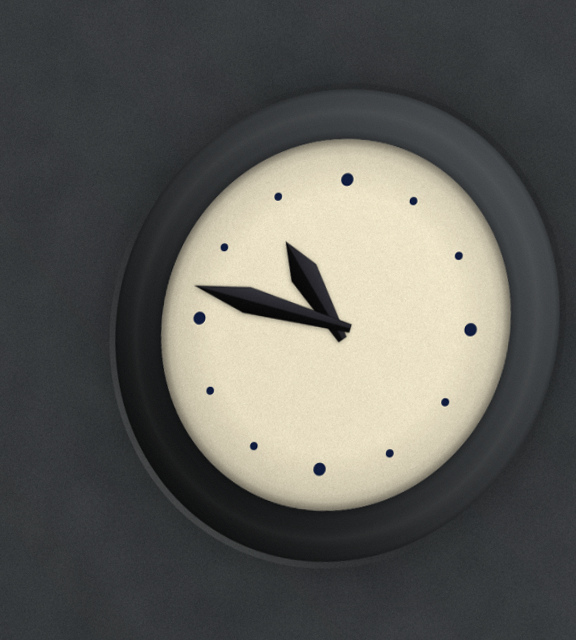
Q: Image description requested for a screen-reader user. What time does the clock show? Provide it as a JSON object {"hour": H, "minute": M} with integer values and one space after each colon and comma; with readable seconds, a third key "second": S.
{"hour": 10, "minute": 47}
